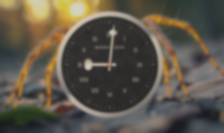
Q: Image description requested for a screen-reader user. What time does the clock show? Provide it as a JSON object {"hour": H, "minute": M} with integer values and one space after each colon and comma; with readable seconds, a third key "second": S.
{"hour": 9, "minute": 1}
